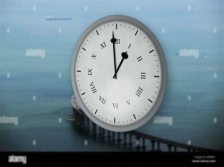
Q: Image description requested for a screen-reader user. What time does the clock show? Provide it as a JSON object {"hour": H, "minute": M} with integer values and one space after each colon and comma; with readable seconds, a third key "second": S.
{"hour": 12, "minute": 59}
